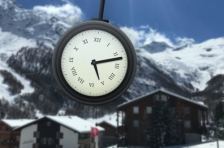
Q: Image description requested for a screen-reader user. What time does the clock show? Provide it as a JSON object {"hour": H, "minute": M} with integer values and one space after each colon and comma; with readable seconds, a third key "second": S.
{"hour": 5, "minute": 12}
